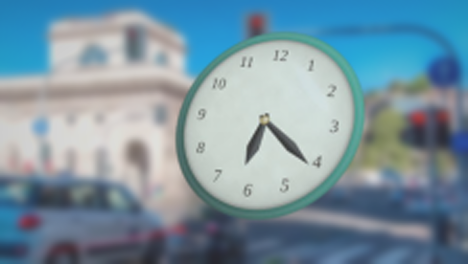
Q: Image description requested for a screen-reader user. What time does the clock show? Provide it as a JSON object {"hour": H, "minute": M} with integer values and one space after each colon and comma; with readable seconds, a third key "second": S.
{"hour": 6, "minute": 21}
